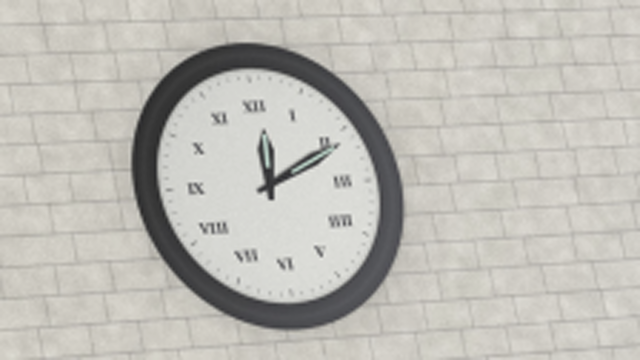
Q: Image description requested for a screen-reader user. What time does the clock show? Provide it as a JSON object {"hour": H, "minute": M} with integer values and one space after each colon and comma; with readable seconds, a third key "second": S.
{"hour": 12, "minute": 11}
